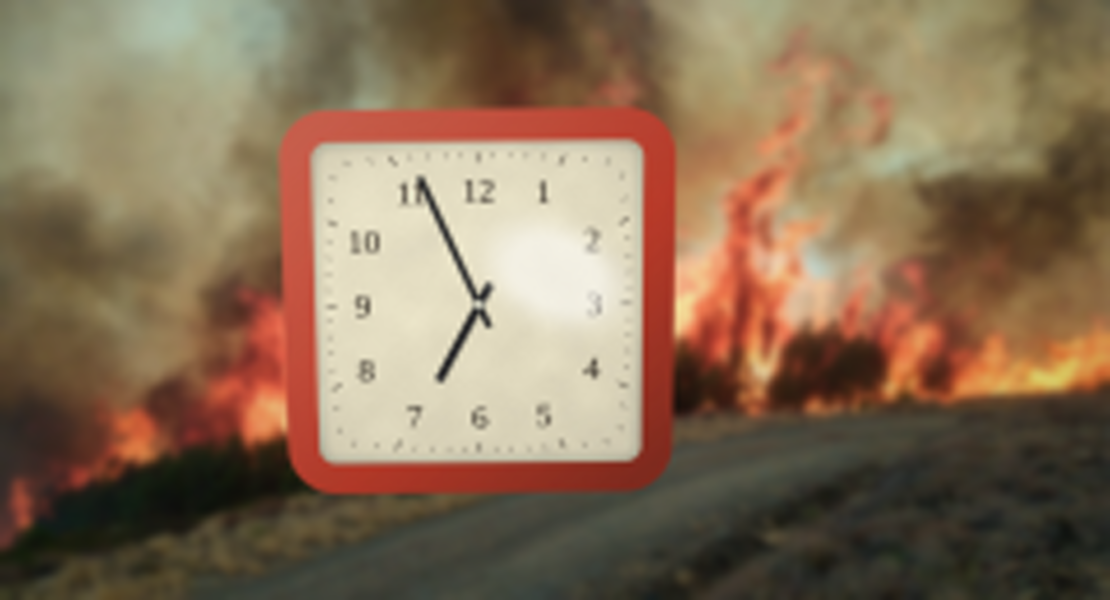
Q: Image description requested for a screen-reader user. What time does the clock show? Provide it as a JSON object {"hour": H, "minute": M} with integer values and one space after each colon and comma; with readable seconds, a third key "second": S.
{"hour": 6, "minute": 56}
